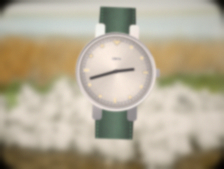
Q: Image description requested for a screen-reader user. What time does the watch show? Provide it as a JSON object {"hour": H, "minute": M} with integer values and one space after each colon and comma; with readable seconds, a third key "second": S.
{"hour": 2, "minute": 42}
